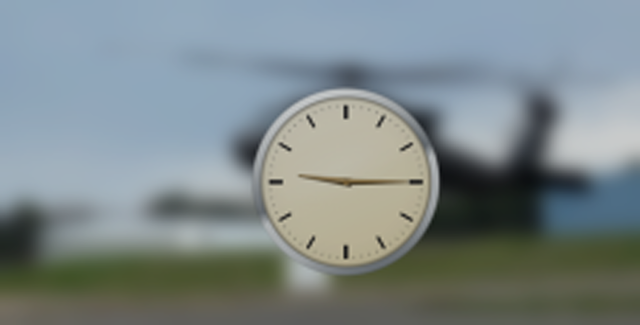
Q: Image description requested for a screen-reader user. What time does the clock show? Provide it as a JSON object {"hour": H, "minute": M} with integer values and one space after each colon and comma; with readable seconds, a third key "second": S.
{"hour": 9, "minute": 15}
